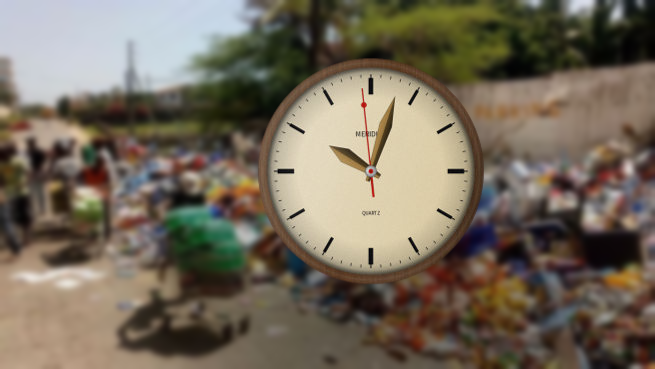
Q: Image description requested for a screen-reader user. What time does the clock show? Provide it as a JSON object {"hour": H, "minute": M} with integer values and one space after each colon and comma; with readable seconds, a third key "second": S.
{"hour": 10, "minute": 2, "second": 59}
